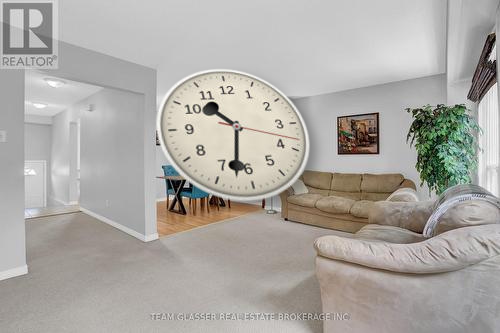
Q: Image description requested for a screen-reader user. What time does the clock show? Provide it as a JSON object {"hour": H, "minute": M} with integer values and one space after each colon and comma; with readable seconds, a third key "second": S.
{"hour": 10, "minute": 32, "second": 18}
